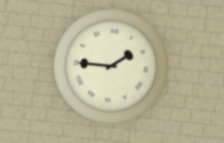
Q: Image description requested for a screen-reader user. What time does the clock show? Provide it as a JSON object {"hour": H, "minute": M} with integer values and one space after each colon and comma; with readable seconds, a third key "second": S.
{"hour": 1, "minute": 45}
